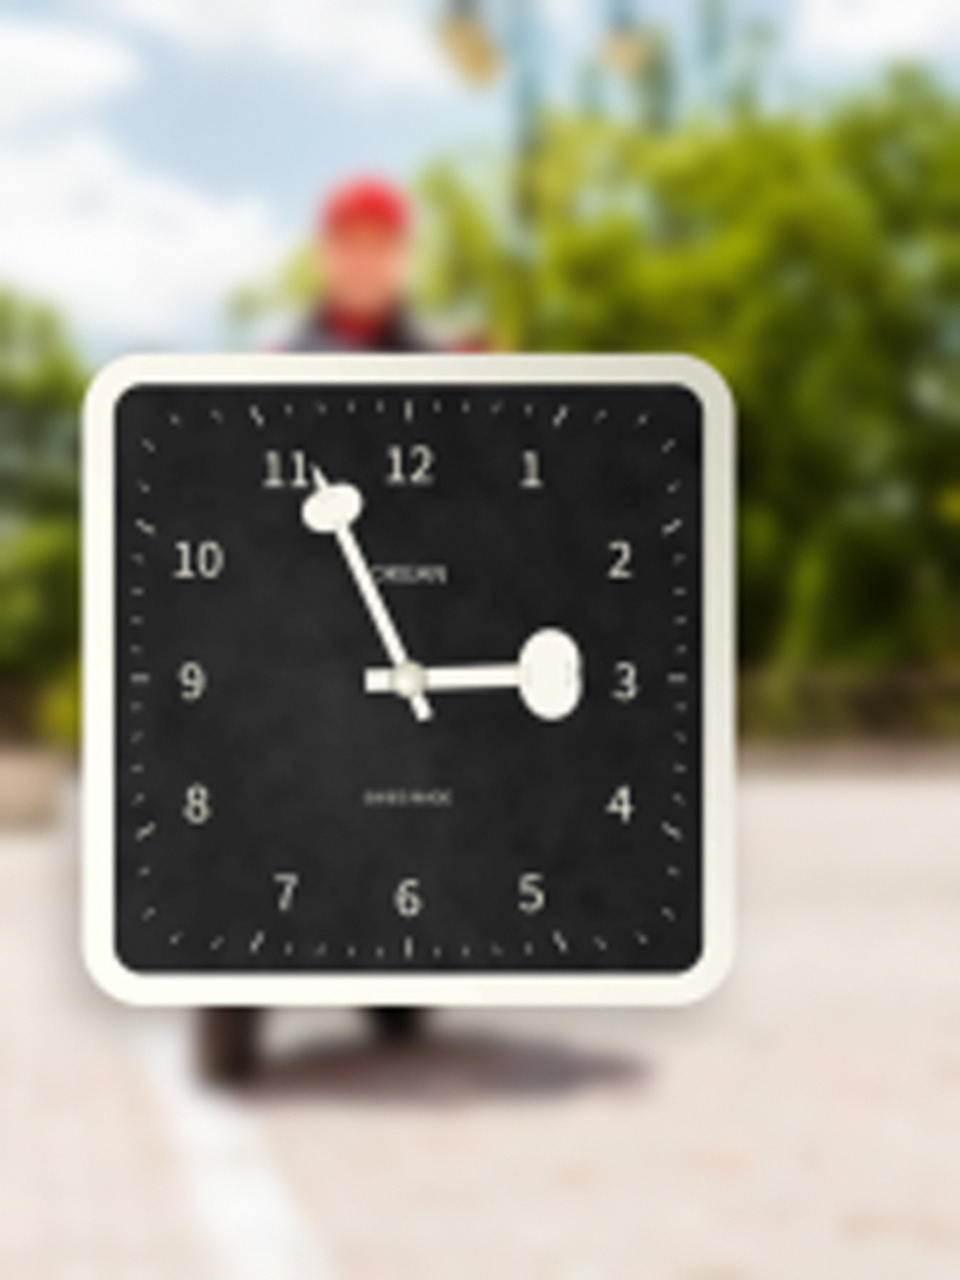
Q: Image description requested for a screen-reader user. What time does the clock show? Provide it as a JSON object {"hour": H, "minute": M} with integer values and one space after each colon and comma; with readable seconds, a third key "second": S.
{"hour": 2, "minute": 56}
